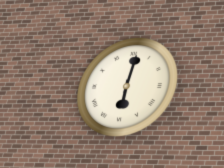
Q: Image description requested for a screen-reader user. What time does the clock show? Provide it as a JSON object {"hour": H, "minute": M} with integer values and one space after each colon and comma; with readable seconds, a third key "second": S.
{"hour": 6, "minute": 1}
